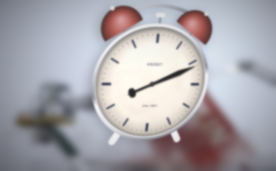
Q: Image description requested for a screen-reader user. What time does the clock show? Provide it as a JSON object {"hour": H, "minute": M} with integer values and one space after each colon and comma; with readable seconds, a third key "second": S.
{"hour": 8, "minute": 11}
